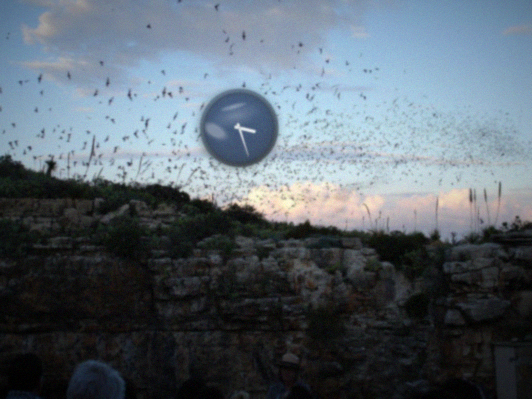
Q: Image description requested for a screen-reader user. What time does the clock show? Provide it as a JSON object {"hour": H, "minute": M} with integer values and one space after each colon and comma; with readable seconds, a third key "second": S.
{"hour": 3, "minute": 27}
